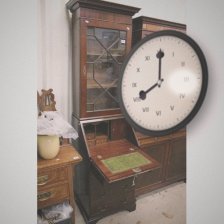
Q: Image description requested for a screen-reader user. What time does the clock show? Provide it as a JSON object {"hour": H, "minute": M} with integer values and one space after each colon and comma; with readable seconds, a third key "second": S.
{"hour": 8, "minute": 0}
